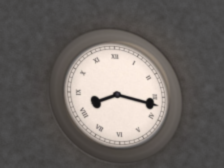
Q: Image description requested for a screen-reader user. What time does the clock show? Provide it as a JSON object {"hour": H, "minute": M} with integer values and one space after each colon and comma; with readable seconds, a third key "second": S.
{"hour": 8, "minute": 17}
